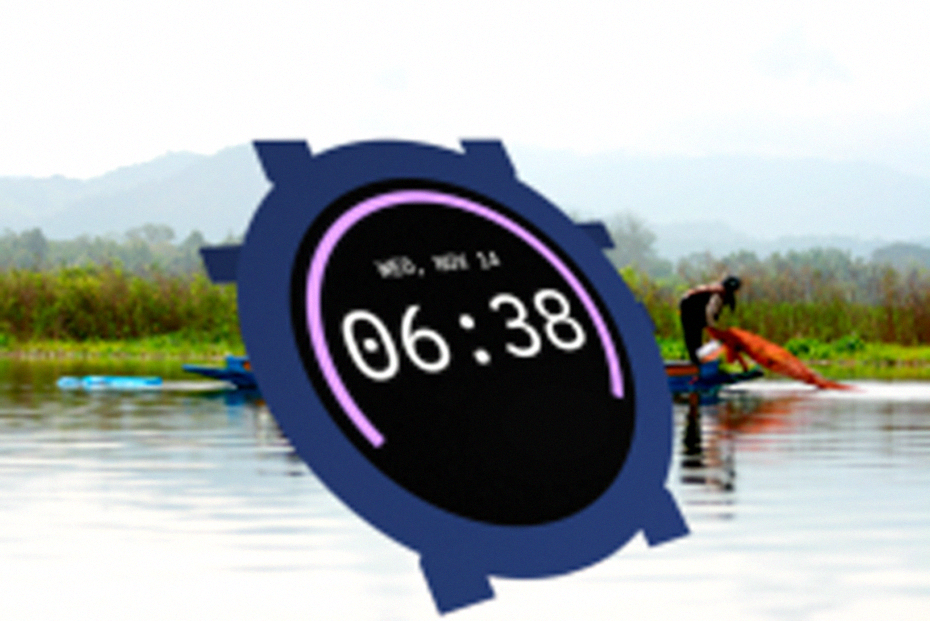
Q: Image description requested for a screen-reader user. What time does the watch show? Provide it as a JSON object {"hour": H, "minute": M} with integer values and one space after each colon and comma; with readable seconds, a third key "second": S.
{"hour": 6, "minute": 38}
